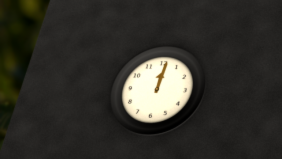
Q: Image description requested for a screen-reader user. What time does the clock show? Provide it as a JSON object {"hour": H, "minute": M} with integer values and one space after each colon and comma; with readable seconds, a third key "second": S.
{"hour": 12, "minute": 1}
